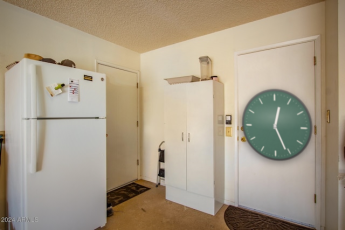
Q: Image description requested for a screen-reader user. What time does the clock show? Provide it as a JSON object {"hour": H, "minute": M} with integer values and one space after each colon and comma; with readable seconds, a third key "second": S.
{"hour": 12, "minute": 26}
